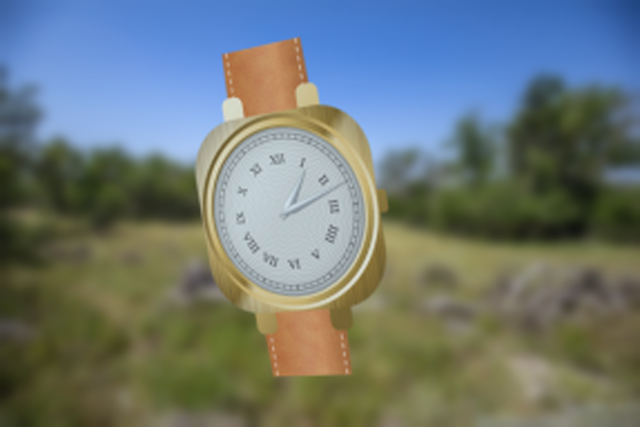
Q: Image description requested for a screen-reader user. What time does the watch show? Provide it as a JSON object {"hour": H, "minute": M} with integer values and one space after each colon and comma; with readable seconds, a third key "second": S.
{"hour": 1, "minute": 12}
